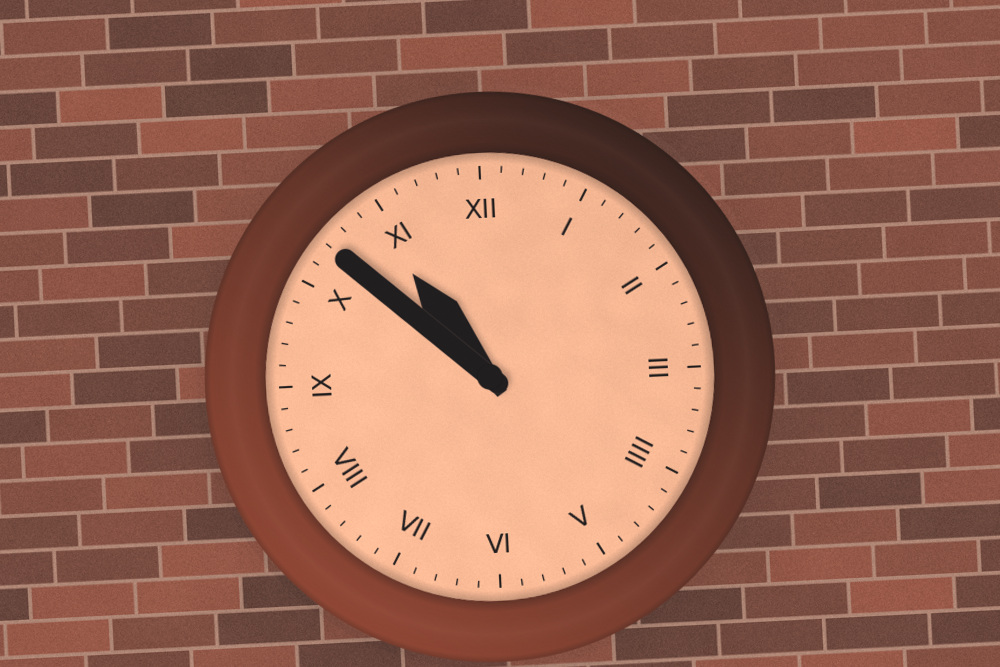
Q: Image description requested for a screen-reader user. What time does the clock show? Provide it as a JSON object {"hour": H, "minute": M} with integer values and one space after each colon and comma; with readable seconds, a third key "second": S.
{"hour": 10, "minute": 52}
